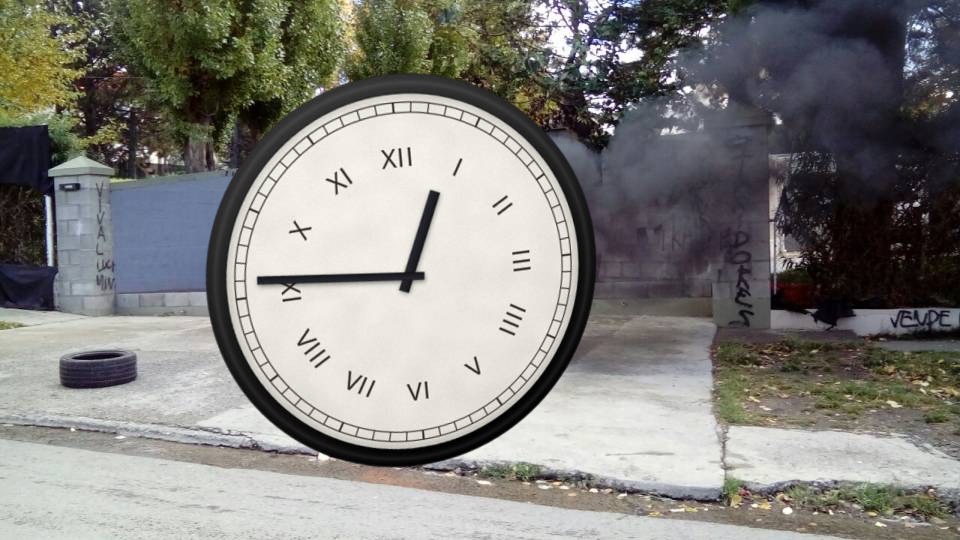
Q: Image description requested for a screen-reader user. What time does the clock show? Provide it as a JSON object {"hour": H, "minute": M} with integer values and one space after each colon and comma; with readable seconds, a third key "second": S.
{"hour": 12, "minute": 46}
